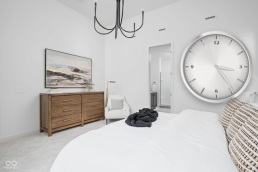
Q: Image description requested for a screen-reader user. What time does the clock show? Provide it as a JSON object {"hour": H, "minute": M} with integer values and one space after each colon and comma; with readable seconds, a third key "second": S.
{"hour": 3, "minute": 24}
